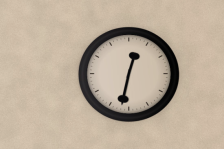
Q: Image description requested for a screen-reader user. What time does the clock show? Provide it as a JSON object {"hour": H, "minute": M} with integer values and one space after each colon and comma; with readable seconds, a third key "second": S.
{"hour": 12, "minute": 32}
